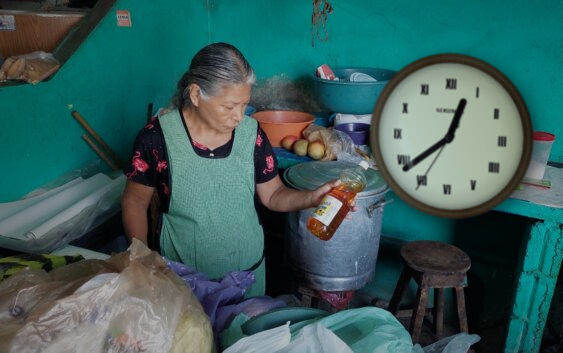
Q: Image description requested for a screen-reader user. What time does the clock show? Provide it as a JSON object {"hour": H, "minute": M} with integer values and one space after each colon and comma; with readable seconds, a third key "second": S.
{"hour": 12, "minute": 38, "second": 35}
